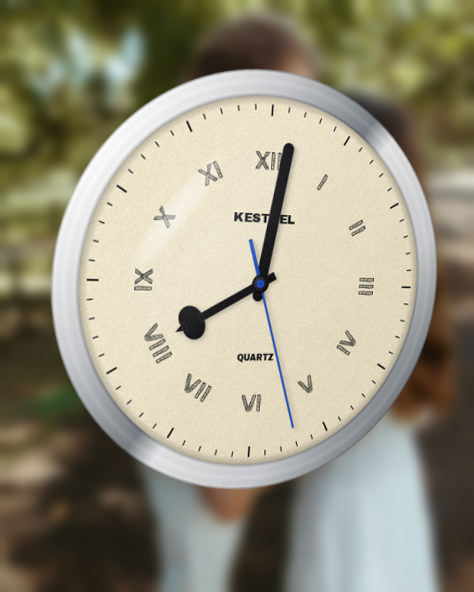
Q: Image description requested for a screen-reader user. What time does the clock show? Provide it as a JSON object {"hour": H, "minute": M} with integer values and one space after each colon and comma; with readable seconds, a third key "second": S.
{"hour": 8, "minute": 1, "second": 27}
